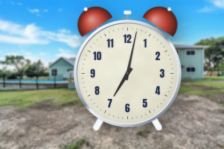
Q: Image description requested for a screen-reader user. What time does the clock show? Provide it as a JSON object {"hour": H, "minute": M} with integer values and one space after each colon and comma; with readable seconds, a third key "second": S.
{"hour": 7, "minute": 2}
